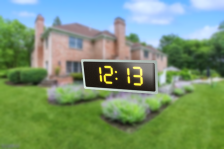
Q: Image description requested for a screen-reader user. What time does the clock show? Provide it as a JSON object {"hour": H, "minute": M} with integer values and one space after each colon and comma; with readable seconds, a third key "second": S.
{"hour": 12, "minute": 13}
